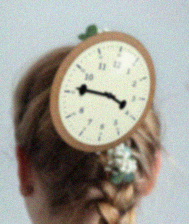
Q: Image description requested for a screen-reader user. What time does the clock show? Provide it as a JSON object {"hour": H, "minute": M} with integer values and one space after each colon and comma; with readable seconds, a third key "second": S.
{"hour": 3, "minute": 46}
